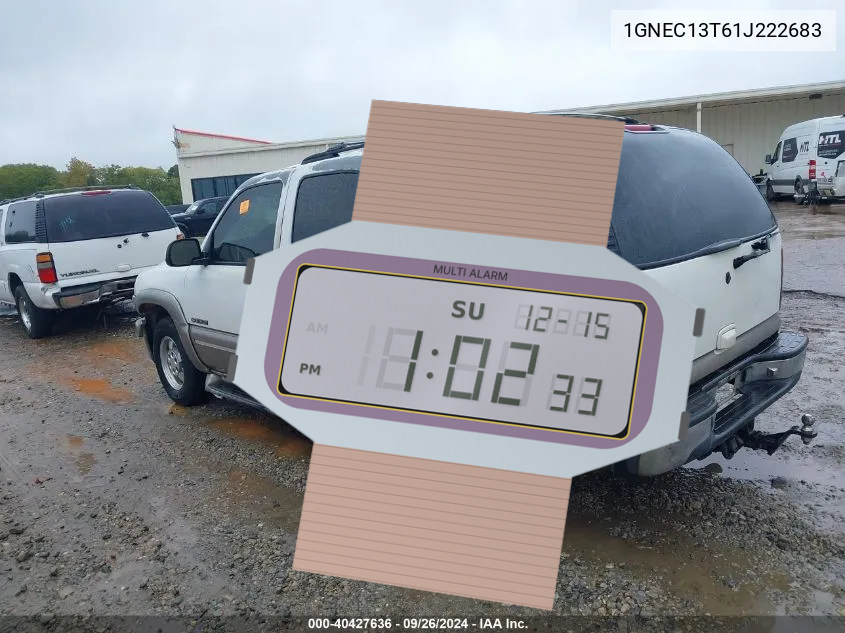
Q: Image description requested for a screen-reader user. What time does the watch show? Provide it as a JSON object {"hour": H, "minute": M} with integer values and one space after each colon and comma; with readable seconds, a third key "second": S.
{"hour": 1, "minute": 2, "second": 33}
